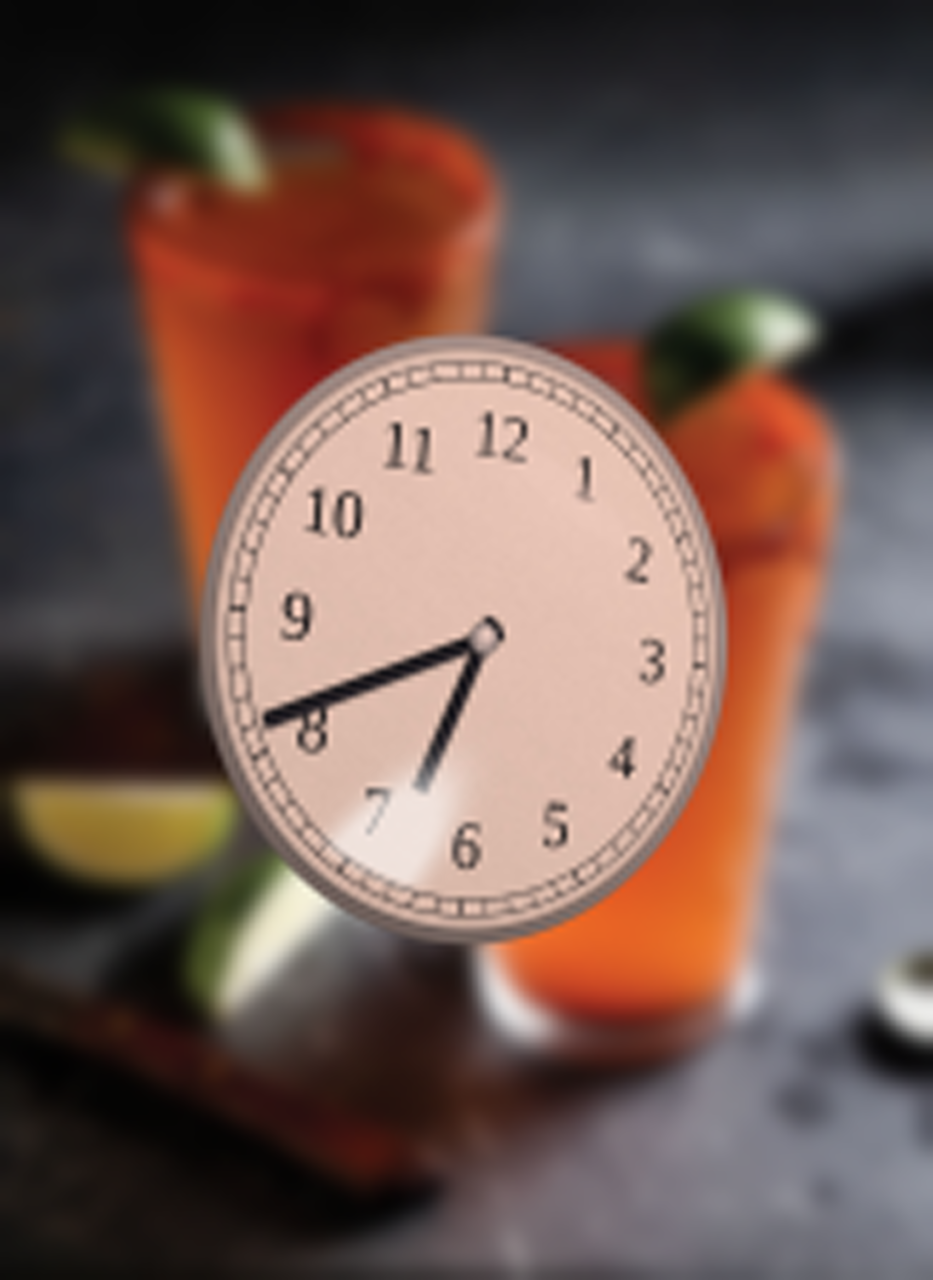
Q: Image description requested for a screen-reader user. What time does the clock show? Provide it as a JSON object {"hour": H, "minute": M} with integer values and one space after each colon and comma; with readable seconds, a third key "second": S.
{"hour": 6, "minute": 41}
